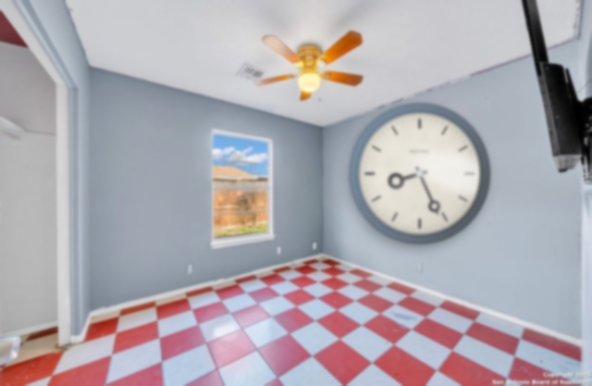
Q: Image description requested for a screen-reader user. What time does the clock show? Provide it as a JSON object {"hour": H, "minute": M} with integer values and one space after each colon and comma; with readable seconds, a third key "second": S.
{"hour": 8, "minute": 26}
